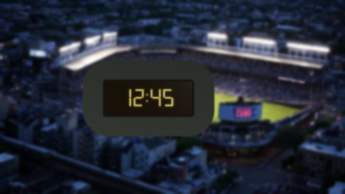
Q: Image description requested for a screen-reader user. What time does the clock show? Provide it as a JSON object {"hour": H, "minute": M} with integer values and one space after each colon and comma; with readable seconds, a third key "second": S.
{"hour": 12, "minute": 45}
